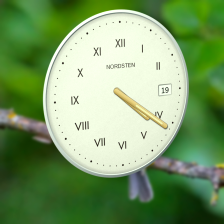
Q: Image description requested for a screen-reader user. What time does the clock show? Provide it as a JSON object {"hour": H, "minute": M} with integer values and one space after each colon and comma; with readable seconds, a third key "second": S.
{"hour": 4, "minute": 21}
